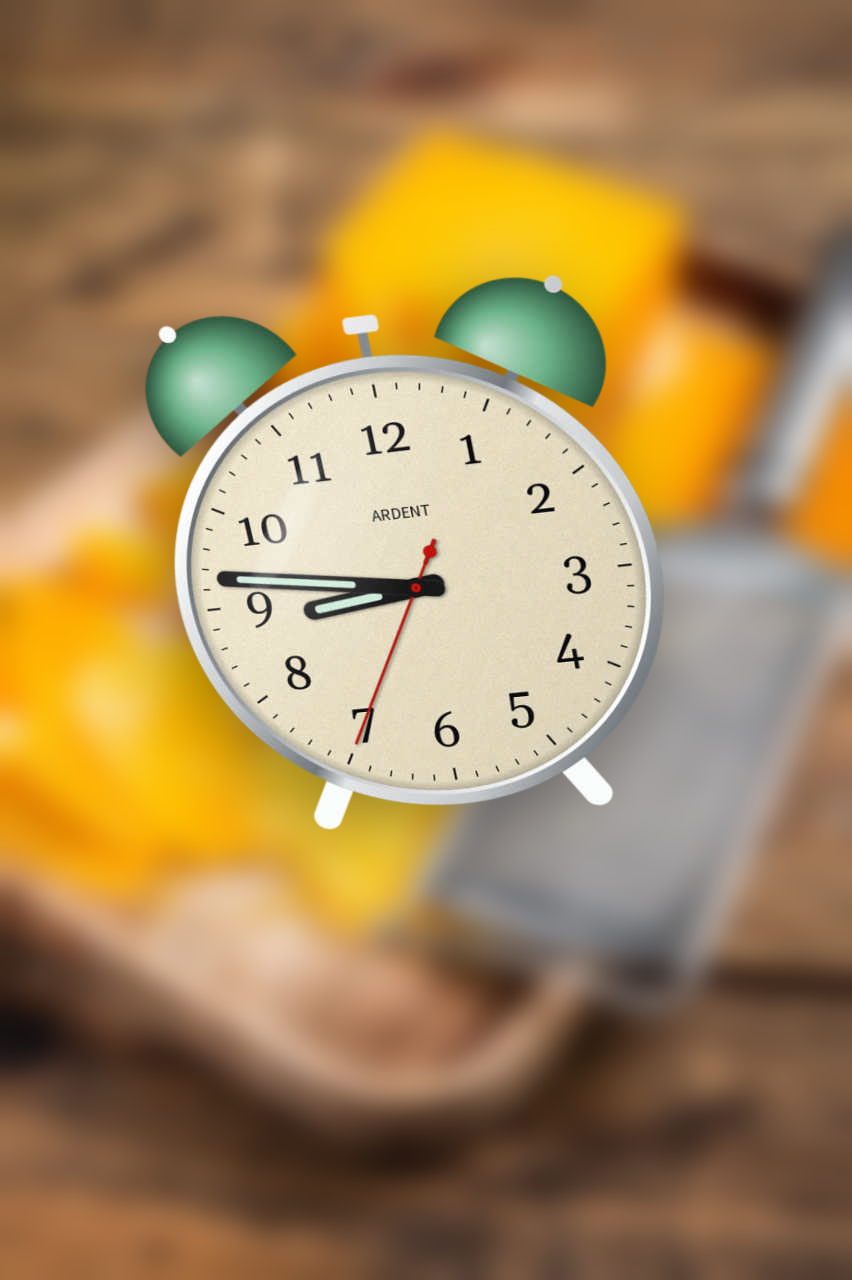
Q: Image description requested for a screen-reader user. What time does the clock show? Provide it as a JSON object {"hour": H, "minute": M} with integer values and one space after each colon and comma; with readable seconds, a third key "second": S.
{"hour": 8, "minute": 46, "second": 35}
